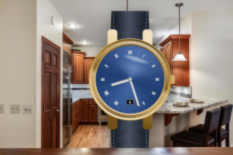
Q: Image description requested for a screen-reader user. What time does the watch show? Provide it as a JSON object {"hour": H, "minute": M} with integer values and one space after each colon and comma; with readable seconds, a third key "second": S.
{"hour": 8, "minute": 27}
